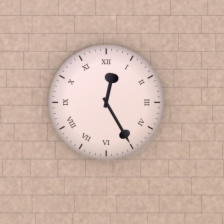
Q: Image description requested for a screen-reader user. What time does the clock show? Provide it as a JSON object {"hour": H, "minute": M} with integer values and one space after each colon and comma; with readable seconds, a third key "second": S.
{"hour": 12, "minute": 25}
